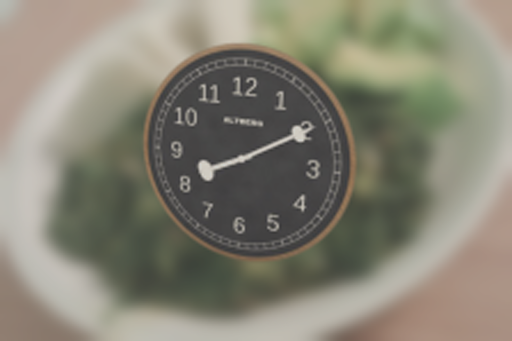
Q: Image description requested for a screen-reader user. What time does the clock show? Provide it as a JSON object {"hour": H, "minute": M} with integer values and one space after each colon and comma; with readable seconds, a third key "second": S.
{"hour": 8, "minute": 10}
